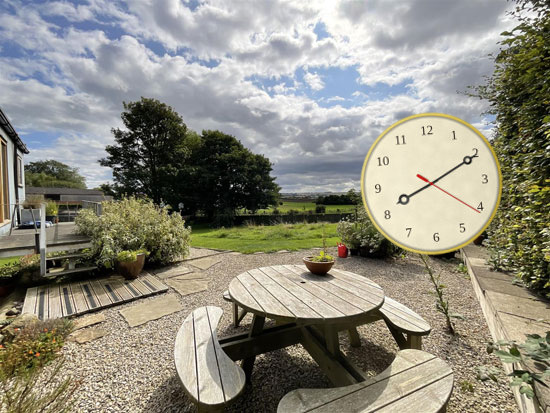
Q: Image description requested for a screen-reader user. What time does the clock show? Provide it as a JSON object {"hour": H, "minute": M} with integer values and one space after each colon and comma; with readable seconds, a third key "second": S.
{"hour": 8, "minute": 10, "second": 21}
